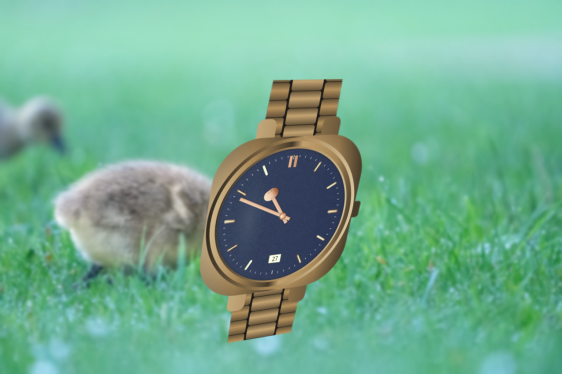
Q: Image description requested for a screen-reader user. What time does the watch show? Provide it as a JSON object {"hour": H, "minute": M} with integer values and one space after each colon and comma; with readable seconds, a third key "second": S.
{"hour": 10, "minute": 49}
